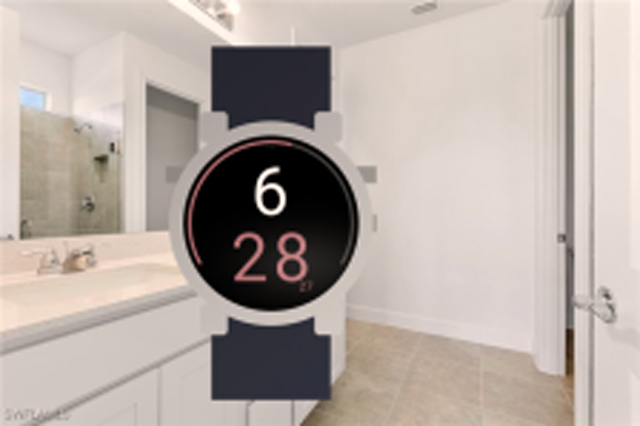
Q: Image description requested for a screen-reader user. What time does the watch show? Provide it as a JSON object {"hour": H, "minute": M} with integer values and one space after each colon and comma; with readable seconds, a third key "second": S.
{"hour": 6, "minute": 28}
